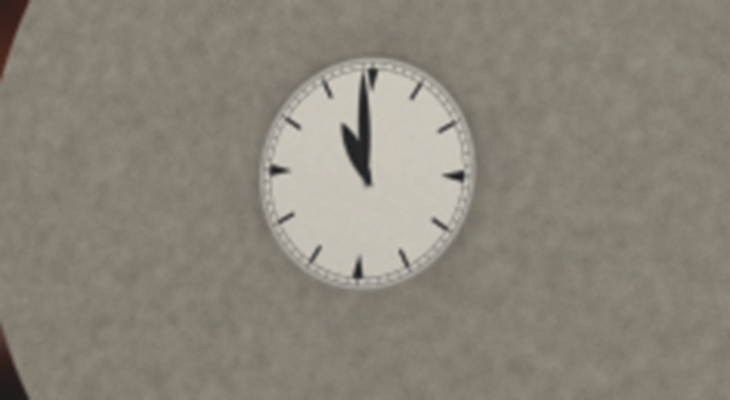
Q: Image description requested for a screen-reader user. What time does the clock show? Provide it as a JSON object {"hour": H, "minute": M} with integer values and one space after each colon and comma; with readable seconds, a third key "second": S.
{"hour": 10, "minute": 59}
